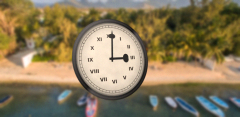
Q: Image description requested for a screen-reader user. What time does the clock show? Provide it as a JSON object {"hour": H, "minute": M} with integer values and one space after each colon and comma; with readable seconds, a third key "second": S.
{"hour": 3, "minute": 1}
